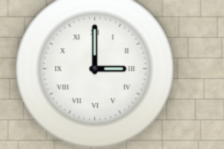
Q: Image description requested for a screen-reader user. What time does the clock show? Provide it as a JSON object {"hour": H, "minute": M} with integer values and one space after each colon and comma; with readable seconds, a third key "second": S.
{"hour": 3, "minute": 0}
